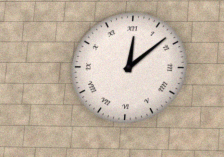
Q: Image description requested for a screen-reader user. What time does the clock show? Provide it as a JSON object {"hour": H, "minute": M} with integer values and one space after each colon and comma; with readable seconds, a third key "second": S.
{"hour": 12, "minute": 8}
